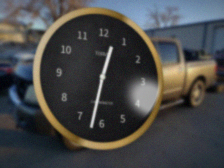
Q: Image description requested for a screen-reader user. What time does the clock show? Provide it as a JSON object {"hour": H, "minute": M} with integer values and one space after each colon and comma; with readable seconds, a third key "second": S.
{"hour": 12, "minute": 32}
